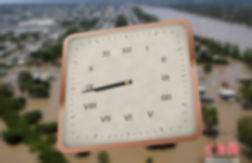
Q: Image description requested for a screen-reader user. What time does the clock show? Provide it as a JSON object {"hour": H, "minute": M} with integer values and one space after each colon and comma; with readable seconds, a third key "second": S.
{"hour": 8, "minute": 44}
